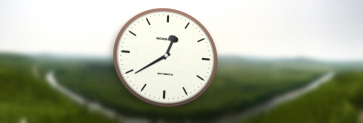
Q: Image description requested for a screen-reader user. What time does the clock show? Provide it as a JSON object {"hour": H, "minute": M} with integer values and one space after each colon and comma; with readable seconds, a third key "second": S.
{"hour": 12, "minute": 39}
